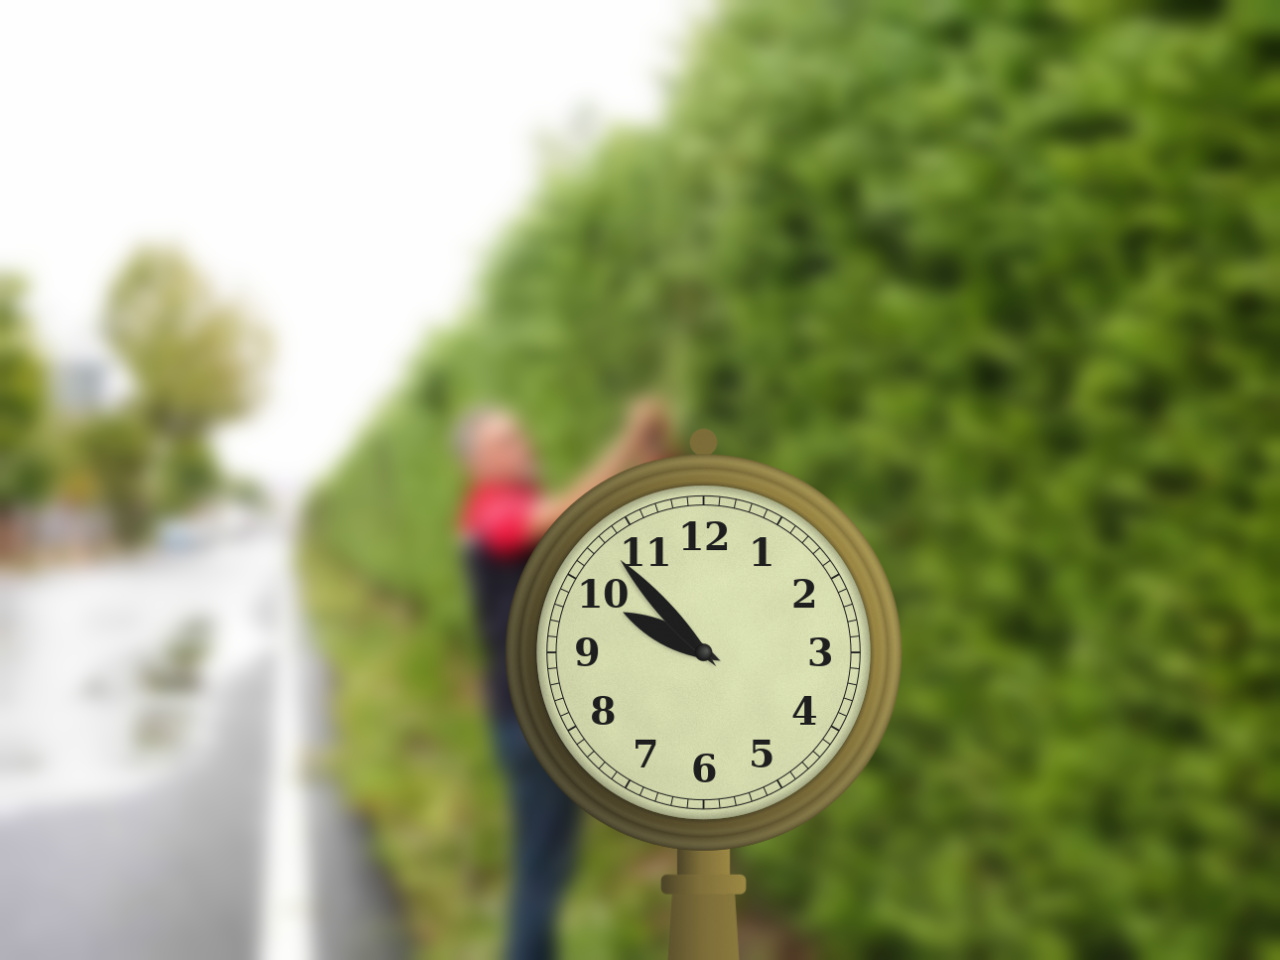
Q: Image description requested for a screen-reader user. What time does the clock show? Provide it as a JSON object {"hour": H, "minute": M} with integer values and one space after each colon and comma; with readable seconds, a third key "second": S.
{"hour": 9, "minute": 53}
